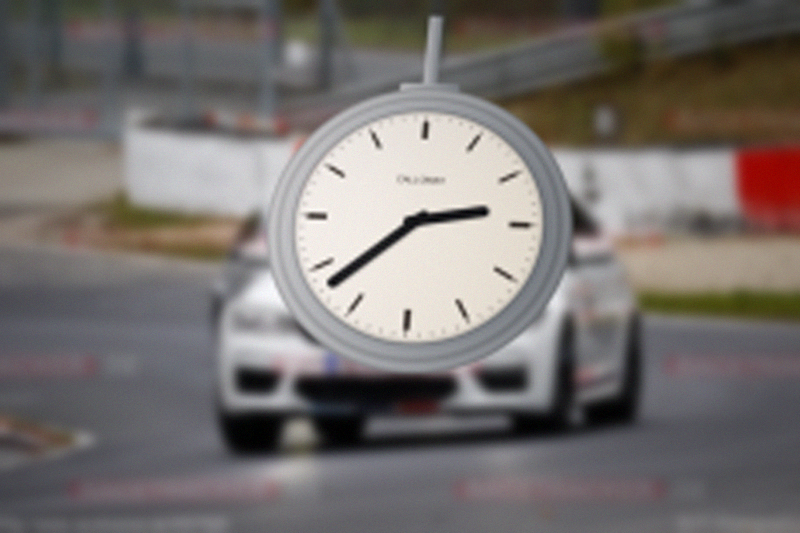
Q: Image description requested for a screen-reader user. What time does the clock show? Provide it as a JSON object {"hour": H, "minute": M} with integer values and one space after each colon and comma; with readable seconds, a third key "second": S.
{"hour": 2, "minute": 38}
